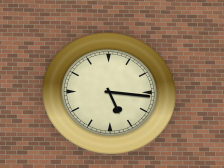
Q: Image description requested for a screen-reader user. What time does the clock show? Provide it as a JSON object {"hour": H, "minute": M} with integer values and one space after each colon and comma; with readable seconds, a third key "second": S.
{"hour": 5, "minute": 16}
